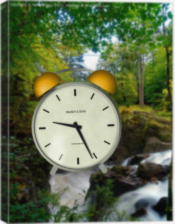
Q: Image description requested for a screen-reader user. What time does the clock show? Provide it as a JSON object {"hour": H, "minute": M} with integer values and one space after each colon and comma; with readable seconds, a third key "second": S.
{"hour": 9, "minute": 26}
